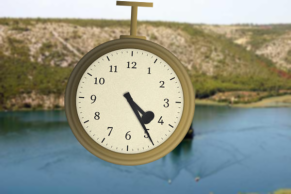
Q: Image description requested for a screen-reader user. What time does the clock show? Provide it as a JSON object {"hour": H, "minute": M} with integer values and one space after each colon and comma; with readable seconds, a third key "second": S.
{"hour": 4, "minute": 25}
